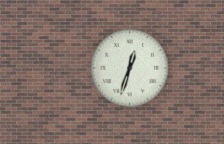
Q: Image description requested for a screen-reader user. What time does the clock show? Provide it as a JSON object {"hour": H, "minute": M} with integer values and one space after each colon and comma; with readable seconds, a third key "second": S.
{"hour": 12, "minute": 33}
